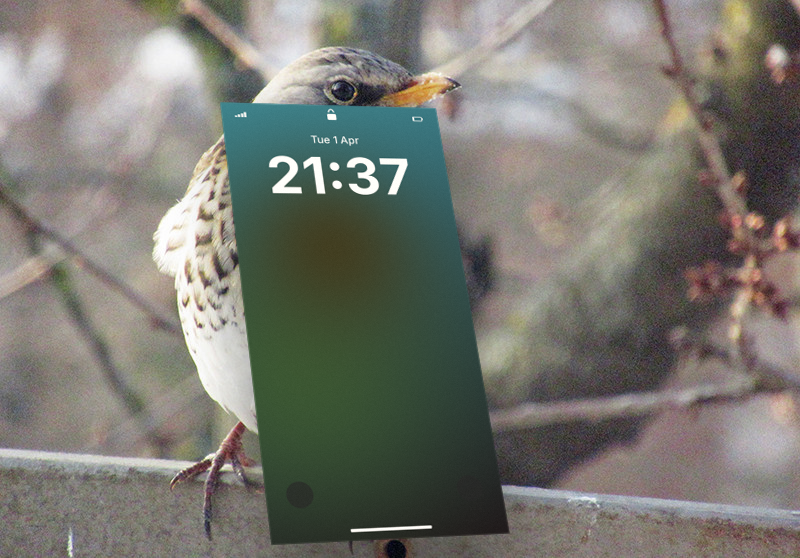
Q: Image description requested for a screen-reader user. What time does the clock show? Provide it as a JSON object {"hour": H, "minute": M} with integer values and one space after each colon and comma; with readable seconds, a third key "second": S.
{"hour": 21, "minute": 37}
